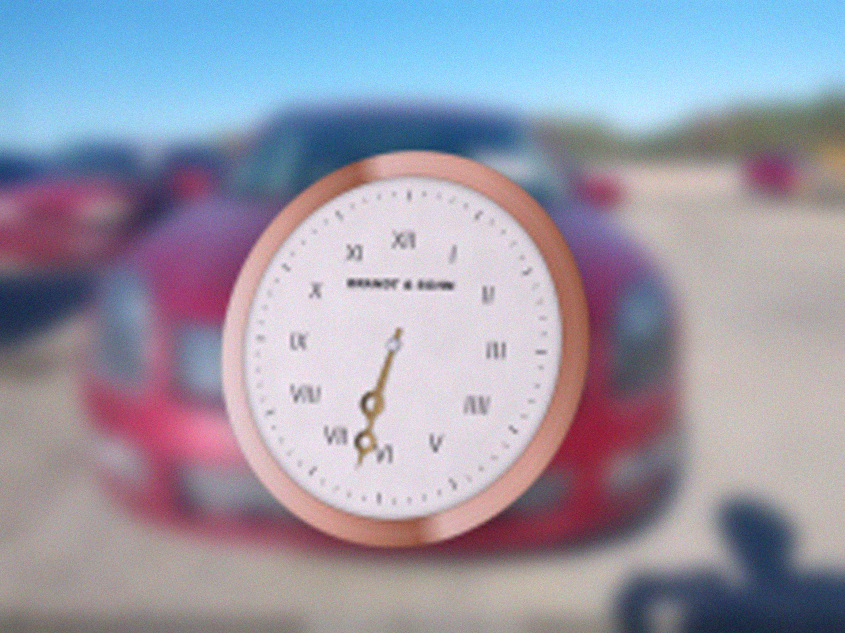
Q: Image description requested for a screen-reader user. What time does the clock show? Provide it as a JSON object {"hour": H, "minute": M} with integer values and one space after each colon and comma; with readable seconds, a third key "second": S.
{"hour": 6, "minute": 32}
